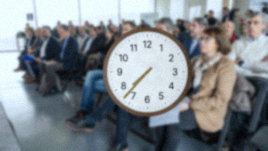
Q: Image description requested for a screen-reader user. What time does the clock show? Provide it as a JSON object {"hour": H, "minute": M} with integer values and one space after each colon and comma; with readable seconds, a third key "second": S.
{"hour": 7, "minute": 37}
